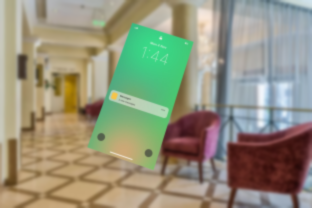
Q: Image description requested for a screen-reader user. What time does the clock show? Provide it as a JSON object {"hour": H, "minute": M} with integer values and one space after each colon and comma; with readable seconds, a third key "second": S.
{"hour": 1, "minute": 44}
